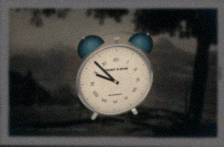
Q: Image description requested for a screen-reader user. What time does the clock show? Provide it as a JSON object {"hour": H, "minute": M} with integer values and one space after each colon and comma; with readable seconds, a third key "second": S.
{"hour": 9, "minute": 53}
